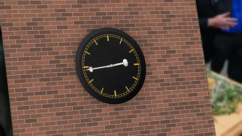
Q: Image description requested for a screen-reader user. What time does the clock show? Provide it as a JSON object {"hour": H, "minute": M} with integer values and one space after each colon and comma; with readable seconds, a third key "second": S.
{"hour": 2, "minute": 44}
